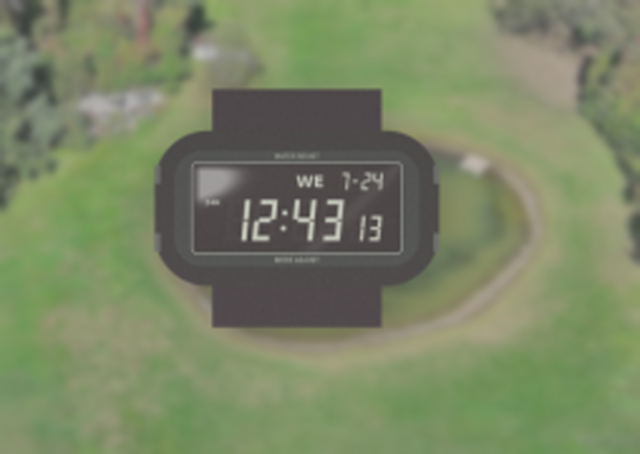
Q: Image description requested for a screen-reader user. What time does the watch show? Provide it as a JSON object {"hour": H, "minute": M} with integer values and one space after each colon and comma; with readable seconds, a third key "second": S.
{"hour": 12, "minute": 43, "second": 13}
